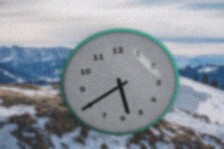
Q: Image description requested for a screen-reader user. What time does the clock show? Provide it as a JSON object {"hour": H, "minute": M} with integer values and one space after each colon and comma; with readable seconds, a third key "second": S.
{"hour": 5, "minute": 40}
